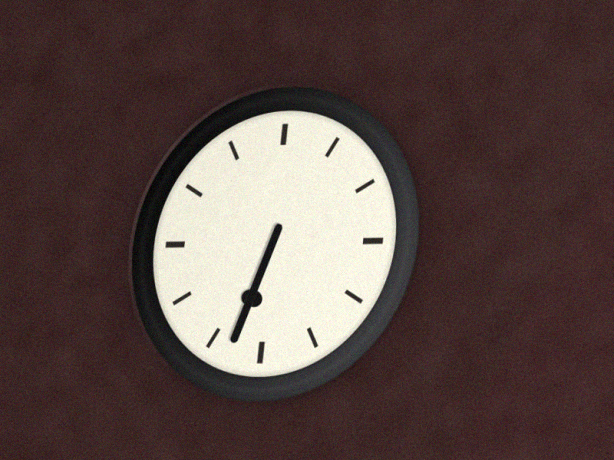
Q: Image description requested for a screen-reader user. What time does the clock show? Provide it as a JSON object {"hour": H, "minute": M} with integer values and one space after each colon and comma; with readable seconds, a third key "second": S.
{"hour": 6, "minute": 33}
